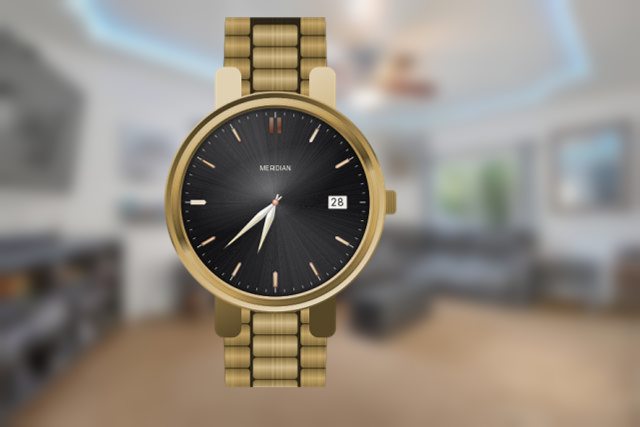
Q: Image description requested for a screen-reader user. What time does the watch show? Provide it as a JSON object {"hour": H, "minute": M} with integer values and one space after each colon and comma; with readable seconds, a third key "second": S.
{"hour": 6, "minute": 38}
